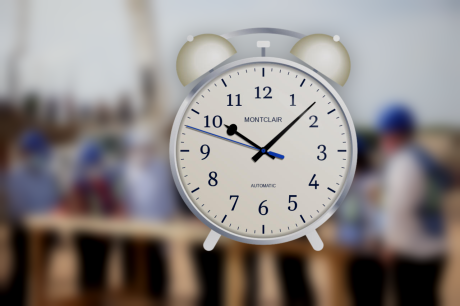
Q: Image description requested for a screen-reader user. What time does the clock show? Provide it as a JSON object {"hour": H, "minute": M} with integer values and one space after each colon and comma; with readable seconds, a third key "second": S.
{"hour": 10, "minute": 7, "second": 48}
